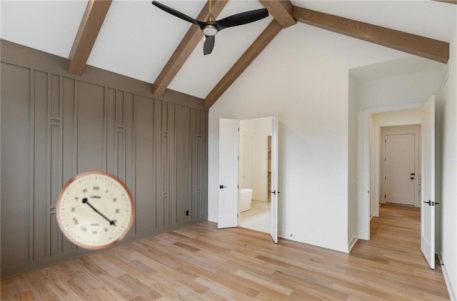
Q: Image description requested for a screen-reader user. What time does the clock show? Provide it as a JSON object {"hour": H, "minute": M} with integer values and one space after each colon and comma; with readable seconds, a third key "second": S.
{"hour": 10, "minute": 21}
